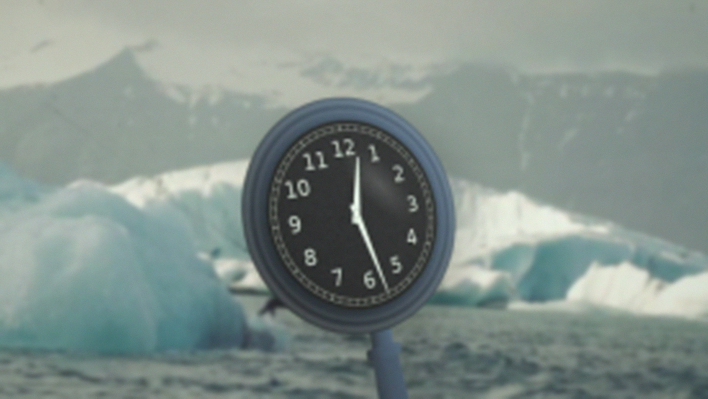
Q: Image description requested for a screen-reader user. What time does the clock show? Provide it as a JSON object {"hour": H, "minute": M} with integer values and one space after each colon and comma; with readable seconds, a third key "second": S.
{"hour": 12, "minute": 28}
